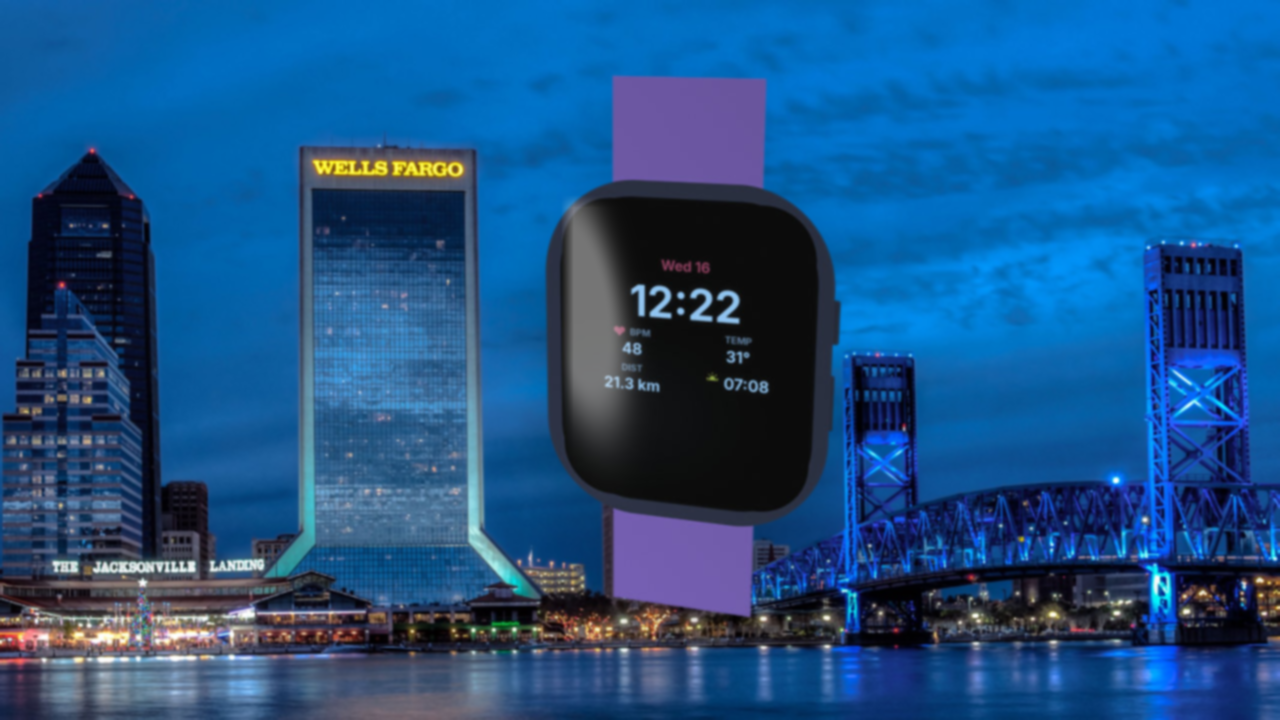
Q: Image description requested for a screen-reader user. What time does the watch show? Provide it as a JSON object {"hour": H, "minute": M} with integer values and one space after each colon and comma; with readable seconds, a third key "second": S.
{"hour": 12, "minute": 22}
